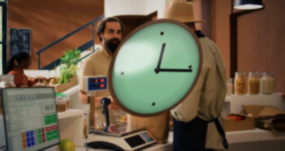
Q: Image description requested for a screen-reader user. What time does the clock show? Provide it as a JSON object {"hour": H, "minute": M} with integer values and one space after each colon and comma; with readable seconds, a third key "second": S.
{"hour": 12, "minute": 16}
